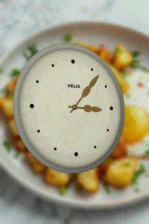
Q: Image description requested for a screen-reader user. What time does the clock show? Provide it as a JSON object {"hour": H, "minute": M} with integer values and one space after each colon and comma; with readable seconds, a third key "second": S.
{"hour": 3, "minute": 7}
